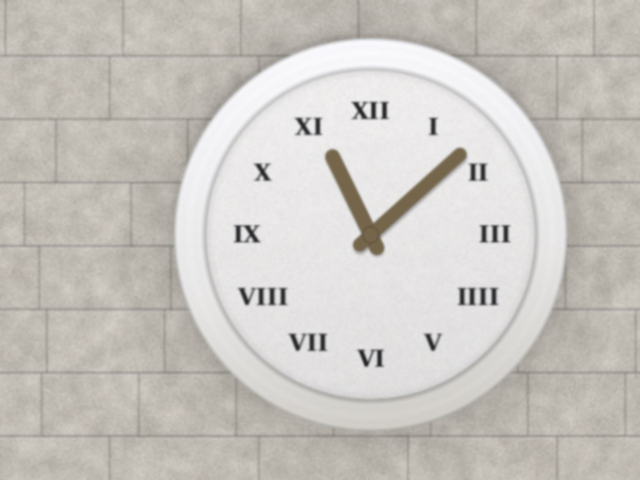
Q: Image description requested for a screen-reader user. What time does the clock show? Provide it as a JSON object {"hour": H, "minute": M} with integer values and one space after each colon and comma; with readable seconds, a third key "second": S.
{"hour": 11, "minute": 8}
